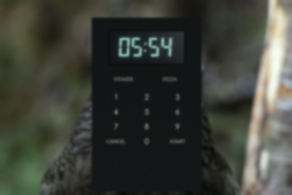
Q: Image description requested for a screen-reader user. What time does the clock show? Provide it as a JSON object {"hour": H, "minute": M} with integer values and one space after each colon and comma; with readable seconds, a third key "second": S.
{"hour": 5, "minute": 54}
